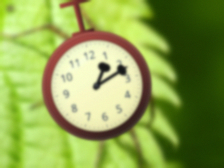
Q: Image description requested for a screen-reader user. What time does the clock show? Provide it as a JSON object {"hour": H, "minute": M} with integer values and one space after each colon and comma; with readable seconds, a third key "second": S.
{"hour": 1, "minute": 12}
